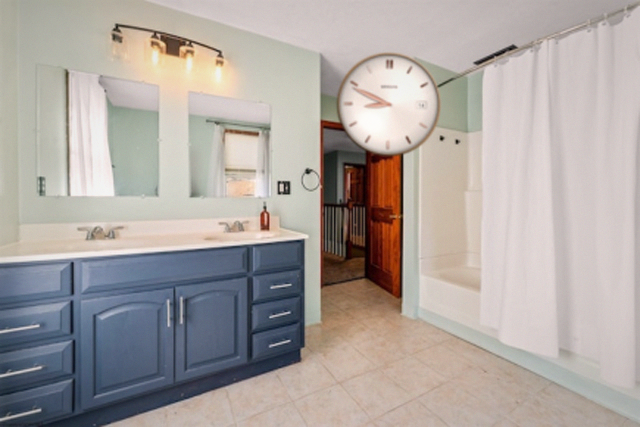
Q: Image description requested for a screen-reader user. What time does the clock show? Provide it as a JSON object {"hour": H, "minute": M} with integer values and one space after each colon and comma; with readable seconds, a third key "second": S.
{"hour": 8, "minute": 49}
